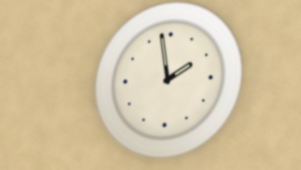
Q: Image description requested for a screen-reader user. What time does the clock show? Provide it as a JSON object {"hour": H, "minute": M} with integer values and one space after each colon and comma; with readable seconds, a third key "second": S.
{"hour": 1, "minute": 58}
